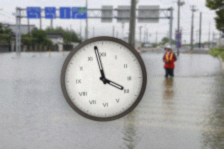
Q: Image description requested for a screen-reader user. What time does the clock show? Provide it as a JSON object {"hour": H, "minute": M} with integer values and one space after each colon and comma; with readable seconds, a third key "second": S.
{"hour": 3, "minute": 58}
